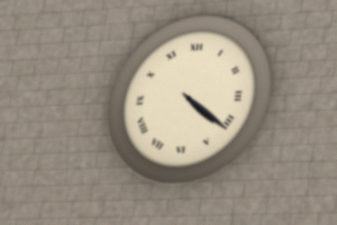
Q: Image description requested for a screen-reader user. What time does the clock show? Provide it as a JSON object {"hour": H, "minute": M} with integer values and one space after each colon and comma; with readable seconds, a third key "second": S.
{"hour": 4, "minute": 21}
